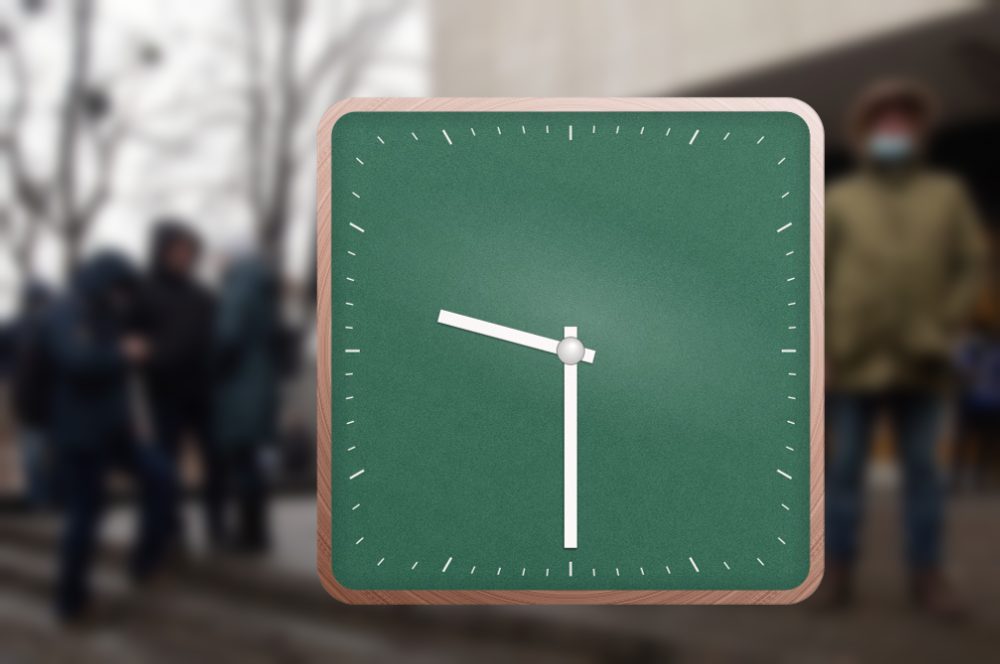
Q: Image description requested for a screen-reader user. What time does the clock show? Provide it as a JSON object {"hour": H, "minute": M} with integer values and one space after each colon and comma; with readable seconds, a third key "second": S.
{"hour": 9, "minute": 30}
